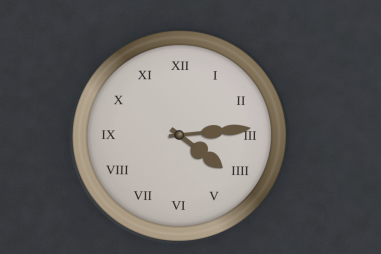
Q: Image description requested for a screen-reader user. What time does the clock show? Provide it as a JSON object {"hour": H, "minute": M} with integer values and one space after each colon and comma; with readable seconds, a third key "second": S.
{"hour": 4, "minute": 14}
